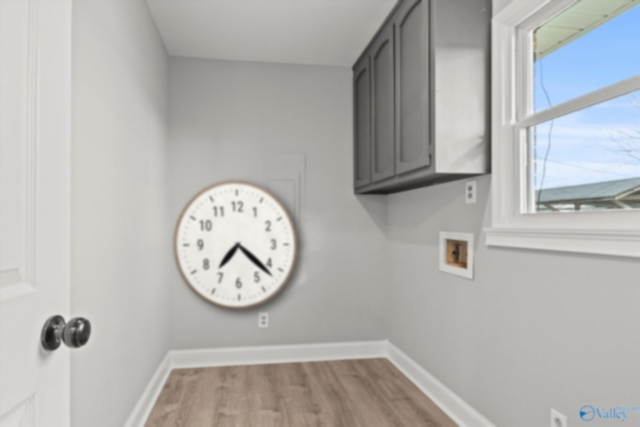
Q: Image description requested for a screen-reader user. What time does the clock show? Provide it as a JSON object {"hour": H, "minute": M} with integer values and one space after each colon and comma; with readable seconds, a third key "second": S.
{"hour": 7, "minute": 22}
